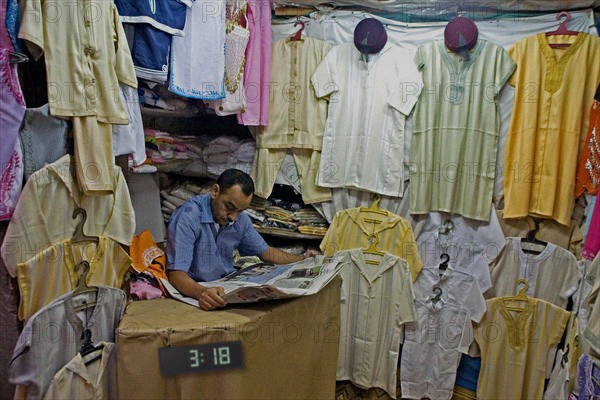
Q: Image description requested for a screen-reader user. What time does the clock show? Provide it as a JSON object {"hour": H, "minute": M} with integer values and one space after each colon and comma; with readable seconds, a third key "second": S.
{"hour": 3, "minute": 18}
